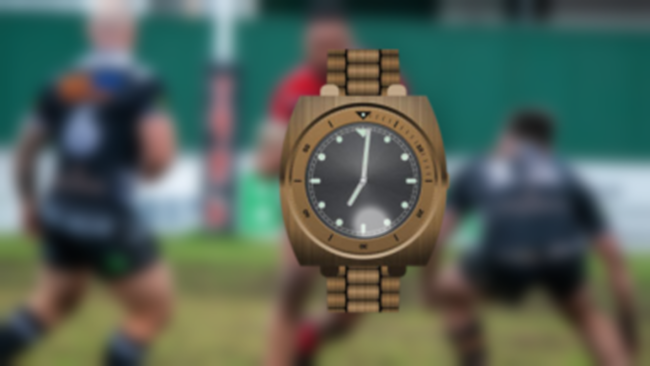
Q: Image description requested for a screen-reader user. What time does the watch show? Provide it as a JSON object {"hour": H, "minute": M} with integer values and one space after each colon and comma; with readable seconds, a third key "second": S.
{"hour": 7, "minute": 1}
